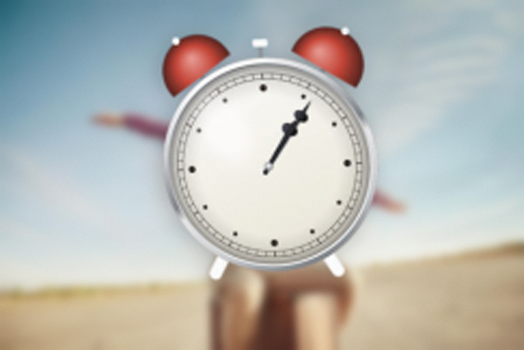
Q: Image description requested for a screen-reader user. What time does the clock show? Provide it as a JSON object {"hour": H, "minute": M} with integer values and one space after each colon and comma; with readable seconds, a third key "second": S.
{"hour": 1, "minute": 6}
